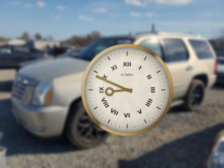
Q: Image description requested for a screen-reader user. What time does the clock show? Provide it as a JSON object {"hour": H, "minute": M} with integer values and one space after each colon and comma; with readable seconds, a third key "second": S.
{"hour": 8, "minute": 49}
